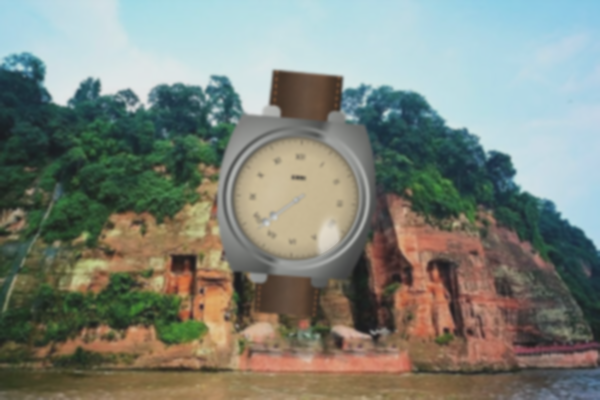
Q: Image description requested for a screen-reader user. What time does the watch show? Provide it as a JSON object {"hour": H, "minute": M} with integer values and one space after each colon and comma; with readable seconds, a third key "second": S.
{"hour": 7, "minute": 38}
